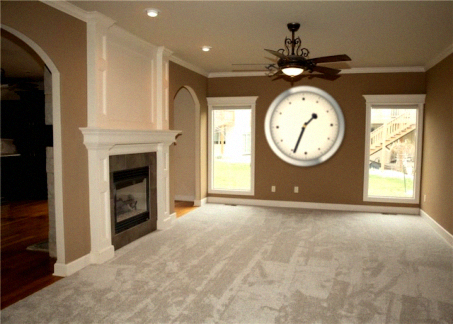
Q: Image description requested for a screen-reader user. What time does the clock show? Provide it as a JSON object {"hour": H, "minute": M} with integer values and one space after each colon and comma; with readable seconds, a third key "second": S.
{"hour": 1, "minute": 34}
